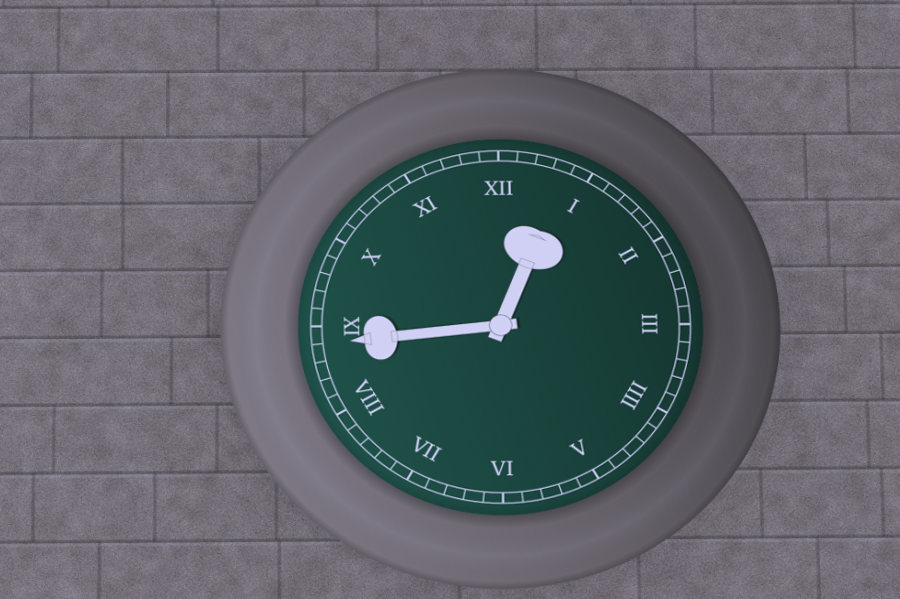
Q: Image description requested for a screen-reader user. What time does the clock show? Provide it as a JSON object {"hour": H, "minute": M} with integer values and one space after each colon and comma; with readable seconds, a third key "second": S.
{"hour": 12, "minute": 44}
